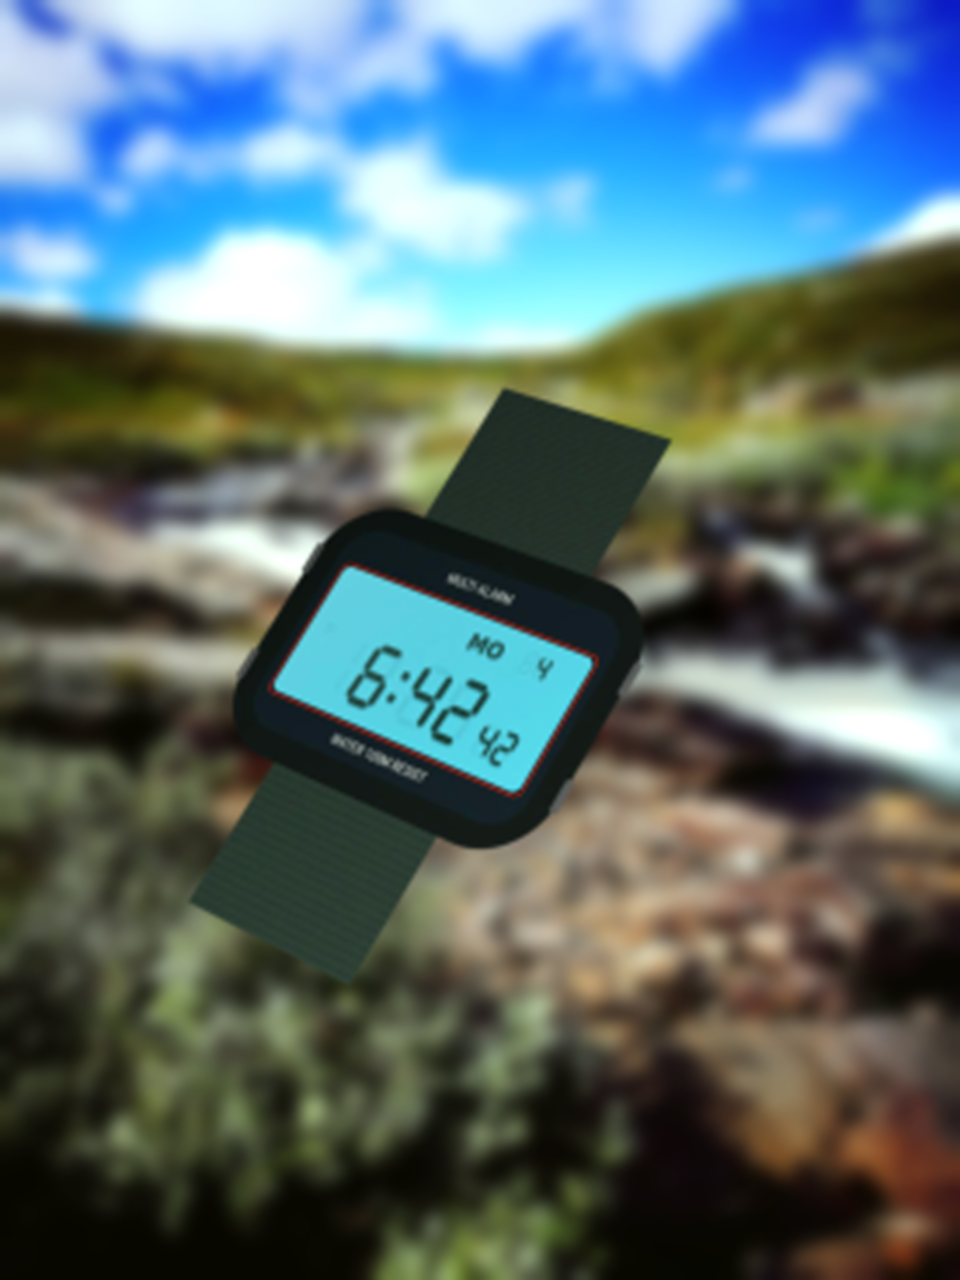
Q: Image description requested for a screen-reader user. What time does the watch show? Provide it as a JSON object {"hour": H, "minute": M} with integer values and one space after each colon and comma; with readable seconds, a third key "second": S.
{"hour": 6, "minute": 42, "second": 42}
